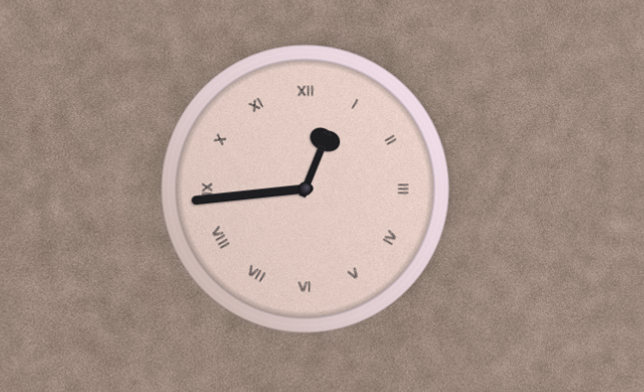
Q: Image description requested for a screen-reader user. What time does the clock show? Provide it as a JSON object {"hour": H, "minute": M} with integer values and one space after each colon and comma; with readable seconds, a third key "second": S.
{"hour": 12, "minute": 44}
